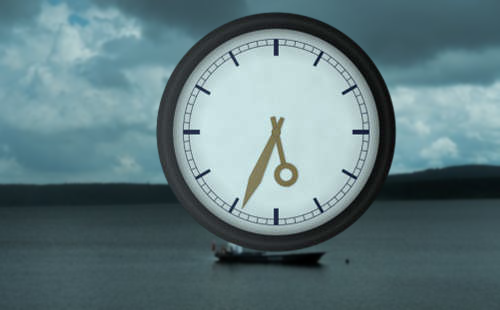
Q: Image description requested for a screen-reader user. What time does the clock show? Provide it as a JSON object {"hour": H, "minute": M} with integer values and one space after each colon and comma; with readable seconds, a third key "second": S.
{"hour": 5, "minute": 34}
